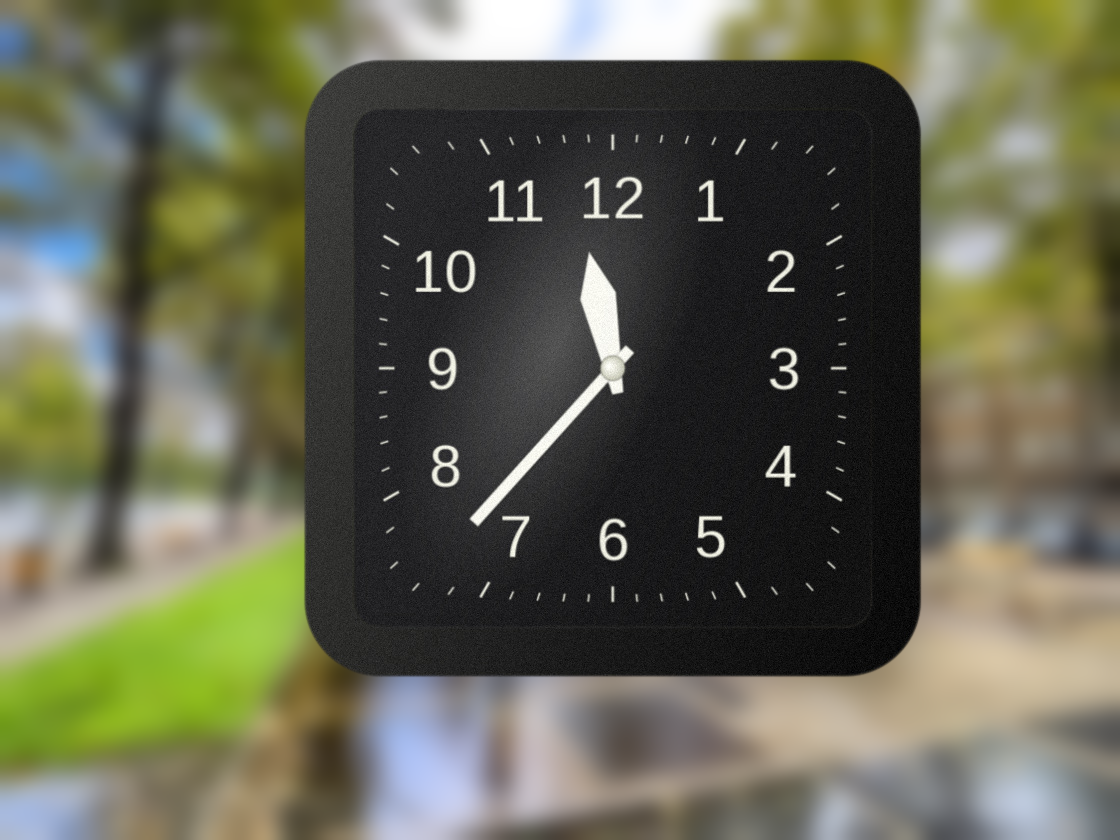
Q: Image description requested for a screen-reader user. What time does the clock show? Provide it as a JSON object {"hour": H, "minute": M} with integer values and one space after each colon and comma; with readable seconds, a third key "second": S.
{"hour": 11, "minute": 37}
